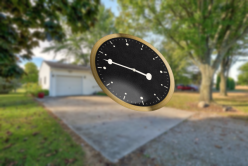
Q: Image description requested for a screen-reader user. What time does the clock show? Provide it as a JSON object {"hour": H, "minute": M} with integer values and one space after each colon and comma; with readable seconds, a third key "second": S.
{"hour": 3, "minute": 48}
